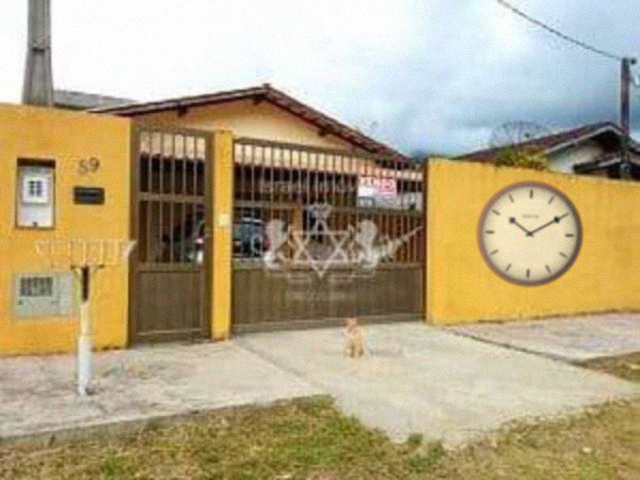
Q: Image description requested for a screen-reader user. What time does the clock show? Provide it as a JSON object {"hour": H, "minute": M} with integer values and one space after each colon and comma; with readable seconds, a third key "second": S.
{"hour": 10, "minute": 10}
